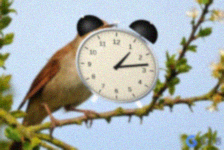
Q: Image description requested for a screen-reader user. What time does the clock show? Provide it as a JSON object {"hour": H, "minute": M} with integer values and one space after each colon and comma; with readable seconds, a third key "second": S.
{"hour": 1, "minute": 13}
